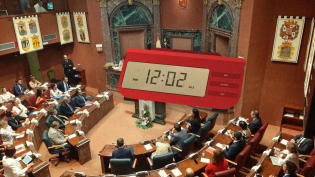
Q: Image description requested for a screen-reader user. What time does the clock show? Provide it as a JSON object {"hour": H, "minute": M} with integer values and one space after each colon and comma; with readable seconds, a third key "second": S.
{"hour": 12, "minute": 2}
